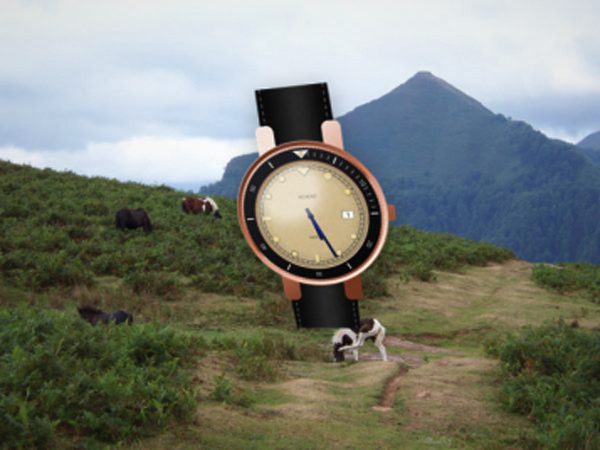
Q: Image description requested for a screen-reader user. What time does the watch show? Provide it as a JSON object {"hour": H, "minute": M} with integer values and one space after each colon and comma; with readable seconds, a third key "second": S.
{"hour": 5, "minute": 26}
